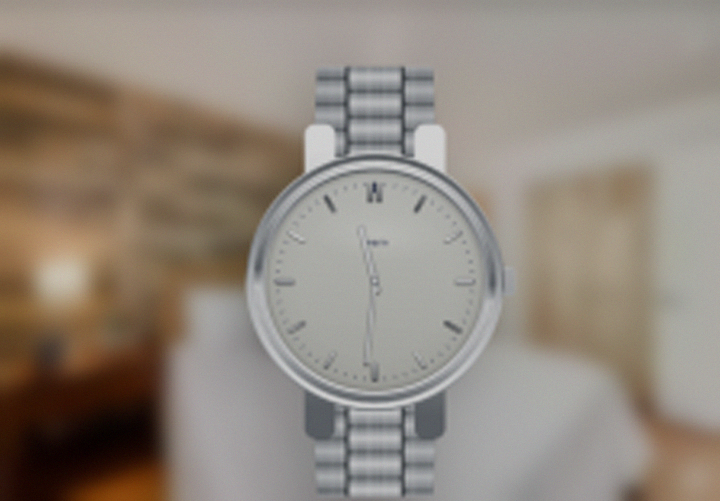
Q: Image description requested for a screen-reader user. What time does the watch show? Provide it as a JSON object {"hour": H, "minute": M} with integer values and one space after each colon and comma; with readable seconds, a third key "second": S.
{"hour": 11, "minute": 31}
